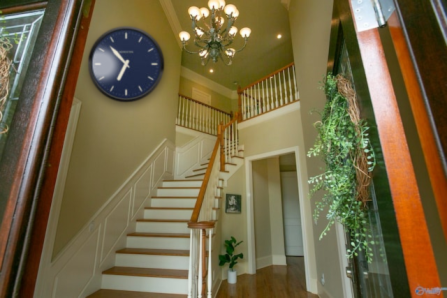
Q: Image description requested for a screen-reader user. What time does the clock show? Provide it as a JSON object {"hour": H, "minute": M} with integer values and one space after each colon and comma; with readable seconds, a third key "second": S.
{"hour": 6, "minute": 53}
